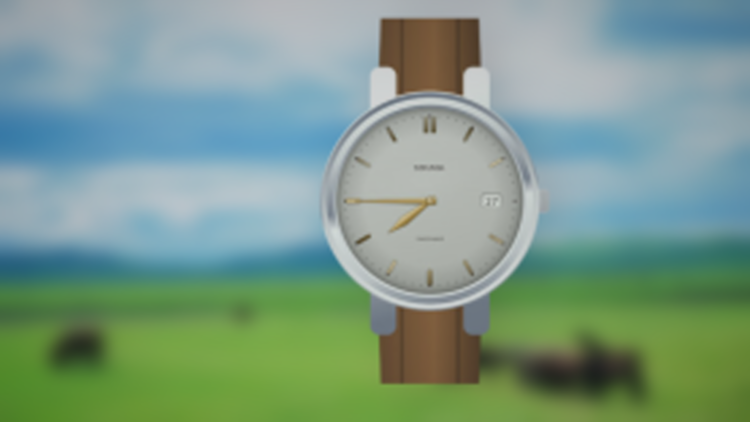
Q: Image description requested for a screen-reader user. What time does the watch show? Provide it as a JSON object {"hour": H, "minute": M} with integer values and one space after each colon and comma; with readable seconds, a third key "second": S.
{"hour": 7, "minute": 45}
